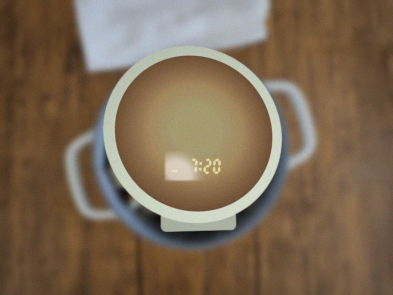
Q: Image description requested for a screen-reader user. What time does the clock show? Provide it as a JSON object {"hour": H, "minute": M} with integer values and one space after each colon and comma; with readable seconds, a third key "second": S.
{"hour": 7, "minute": 20}
